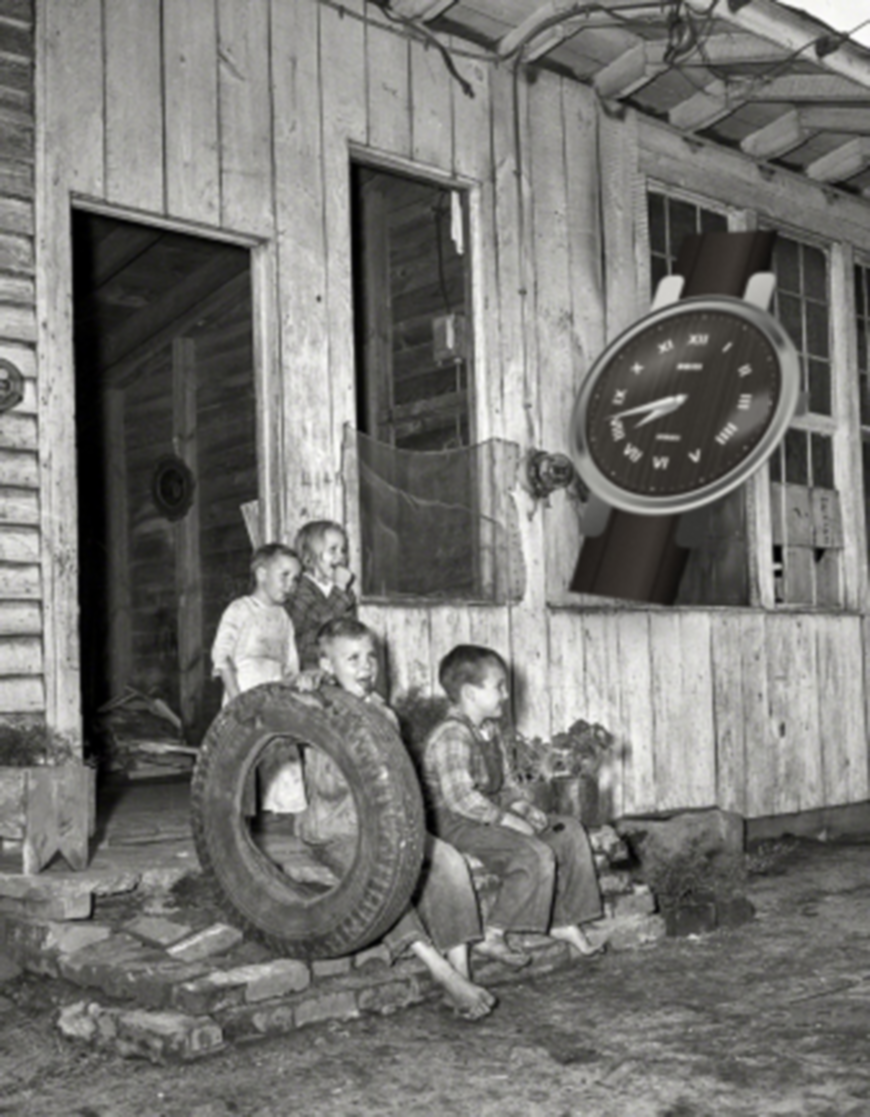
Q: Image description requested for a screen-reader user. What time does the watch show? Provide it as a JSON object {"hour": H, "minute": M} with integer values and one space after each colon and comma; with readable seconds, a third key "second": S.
{"hour": 7, "minute": 42}
